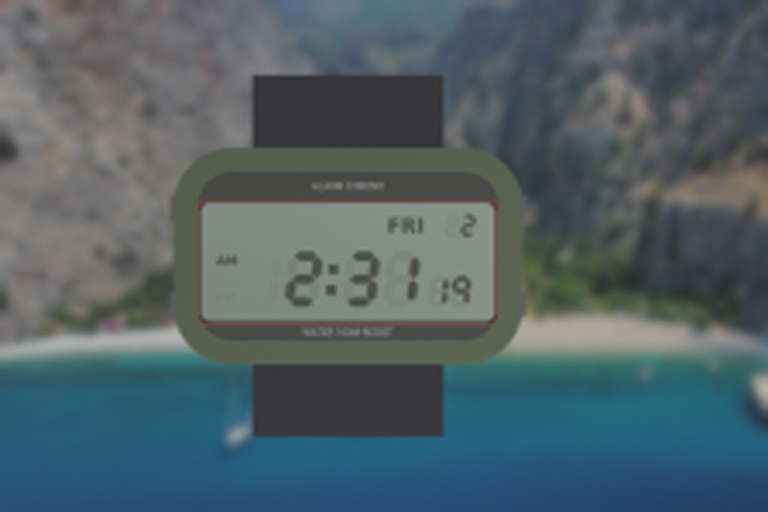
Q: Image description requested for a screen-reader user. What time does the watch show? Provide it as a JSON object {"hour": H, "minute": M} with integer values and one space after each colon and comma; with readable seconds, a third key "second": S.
{"hour": 2, "minute": 31, "second": 19}
